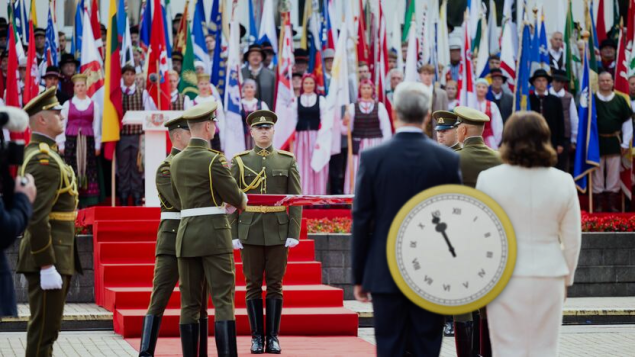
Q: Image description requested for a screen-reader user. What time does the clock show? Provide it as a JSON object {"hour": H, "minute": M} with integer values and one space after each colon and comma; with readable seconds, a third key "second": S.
{"hour": 10, "minute": 54}
